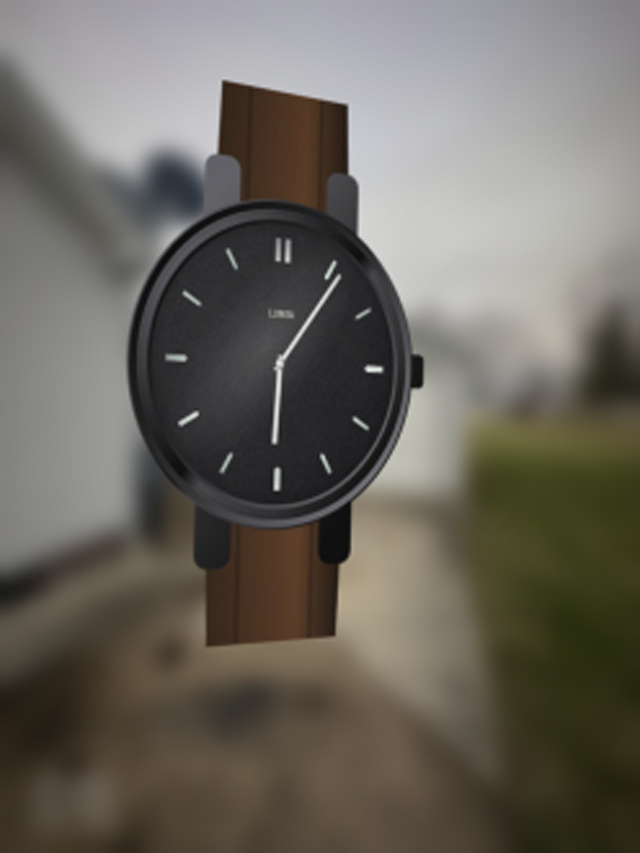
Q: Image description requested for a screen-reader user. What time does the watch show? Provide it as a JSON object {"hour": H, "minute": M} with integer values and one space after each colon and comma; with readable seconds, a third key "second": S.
{"hour": 6, "minute": 6}
